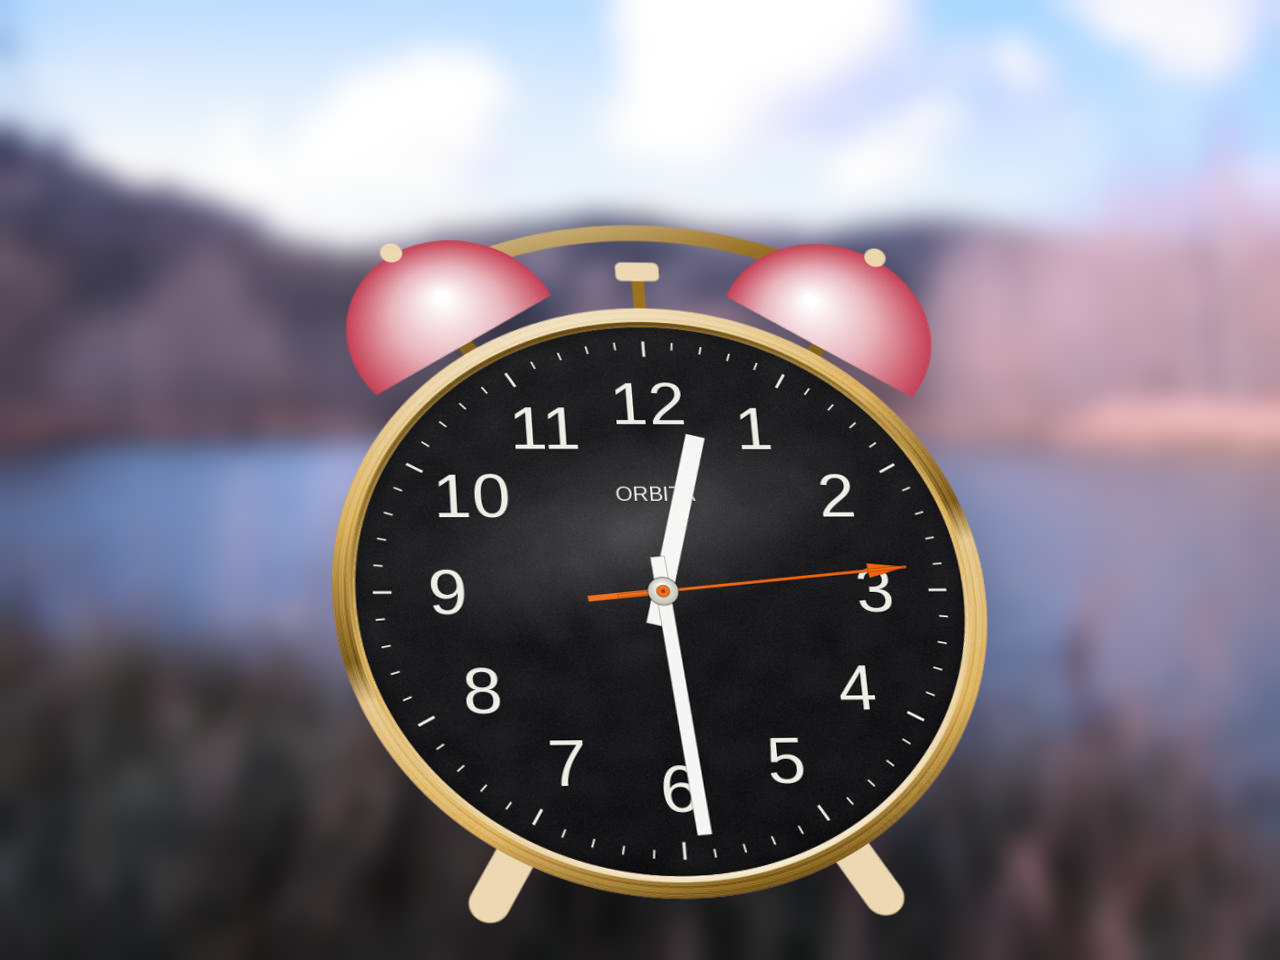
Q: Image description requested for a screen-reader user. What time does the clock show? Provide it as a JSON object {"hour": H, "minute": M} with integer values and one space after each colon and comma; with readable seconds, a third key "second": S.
{"hour": 12, "minute": 29, "second": 14}
